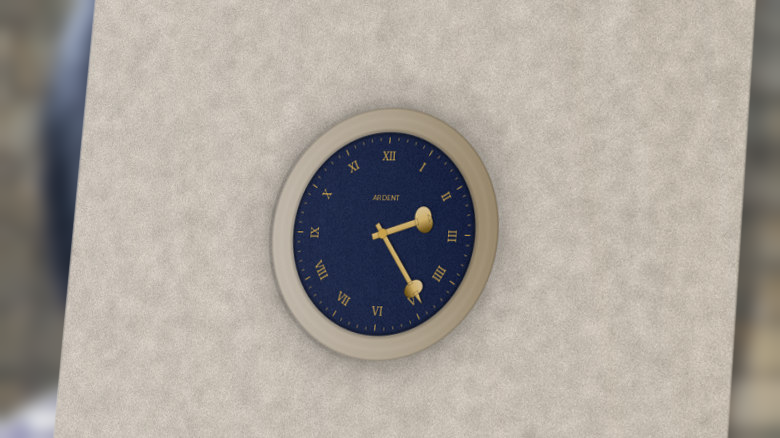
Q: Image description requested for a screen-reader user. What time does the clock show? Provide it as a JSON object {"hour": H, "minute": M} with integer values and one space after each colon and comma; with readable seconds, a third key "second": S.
{"hour": 2, "minute": 24}
